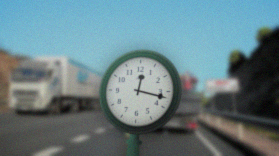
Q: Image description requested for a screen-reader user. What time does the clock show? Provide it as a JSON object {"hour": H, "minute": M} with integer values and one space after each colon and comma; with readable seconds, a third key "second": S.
{"hour": 12, "minute": 17}
